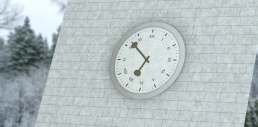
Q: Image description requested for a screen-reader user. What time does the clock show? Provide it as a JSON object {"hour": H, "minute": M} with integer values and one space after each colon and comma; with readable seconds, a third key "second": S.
{"hour": 6, "minute": 52}
